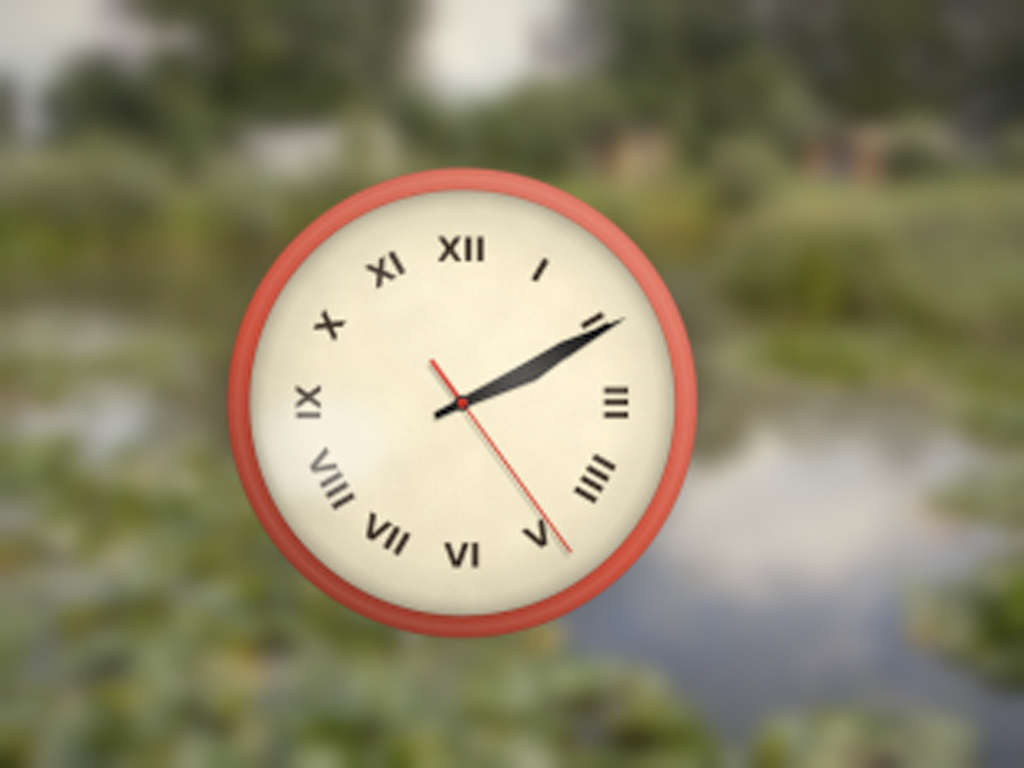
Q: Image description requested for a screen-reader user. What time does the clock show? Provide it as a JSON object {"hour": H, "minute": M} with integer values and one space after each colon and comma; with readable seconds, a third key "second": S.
{"hour": 2, "minute": 10, "second": 24}
